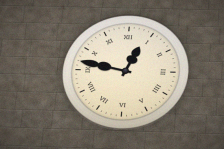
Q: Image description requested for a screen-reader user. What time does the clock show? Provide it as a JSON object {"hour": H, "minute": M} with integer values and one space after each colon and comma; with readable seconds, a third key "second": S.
{"hour": 12, "minute": 47}
